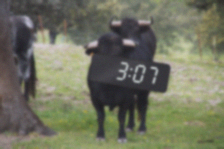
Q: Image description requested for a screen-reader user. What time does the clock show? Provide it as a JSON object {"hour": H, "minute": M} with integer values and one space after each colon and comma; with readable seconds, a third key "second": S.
{"hour": 3, "minute": 7}
